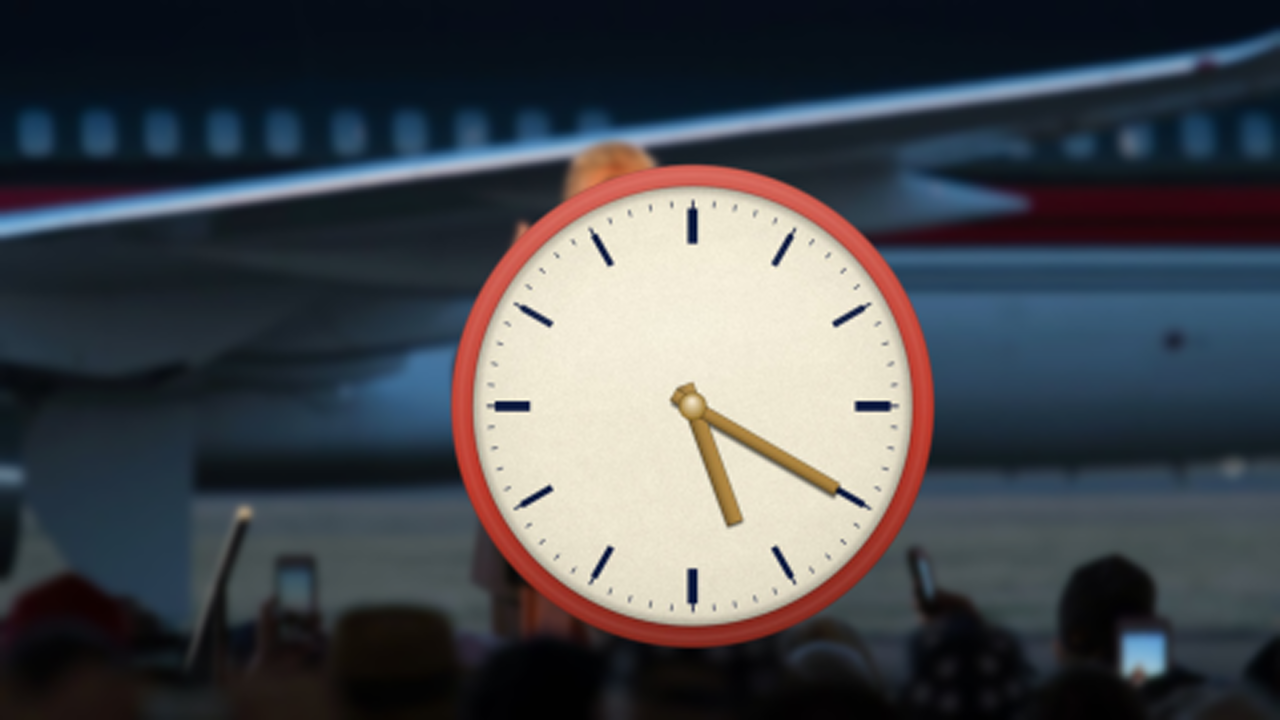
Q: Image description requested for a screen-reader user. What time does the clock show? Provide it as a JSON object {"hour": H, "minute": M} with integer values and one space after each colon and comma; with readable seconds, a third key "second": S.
{"hour": 5, "minute": 20}
